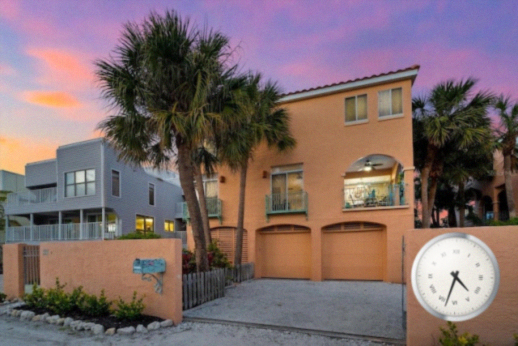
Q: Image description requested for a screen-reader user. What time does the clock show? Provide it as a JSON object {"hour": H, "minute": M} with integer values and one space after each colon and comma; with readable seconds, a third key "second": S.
{"hour": 4, "minute": 33}
